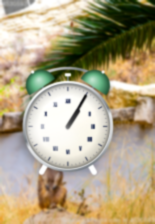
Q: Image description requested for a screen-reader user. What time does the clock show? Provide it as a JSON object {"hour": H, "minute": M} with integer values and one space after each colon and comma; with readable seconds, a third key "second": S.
{"hour": 1, "minute": 5}
